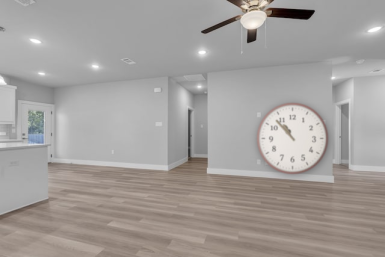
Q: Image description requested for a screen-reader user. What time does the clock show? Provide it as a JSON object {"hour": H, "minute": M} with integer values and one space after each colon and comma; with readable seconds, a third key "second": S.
{"hour": 10, "minute": 53}
